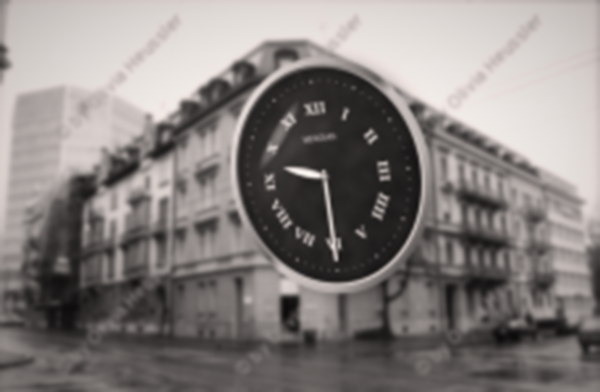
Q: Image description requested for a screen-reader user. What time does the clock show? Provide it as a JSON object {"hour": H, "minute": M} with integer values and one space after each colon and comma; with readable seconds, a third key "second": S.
{"hour": 9, "minute": 30}
